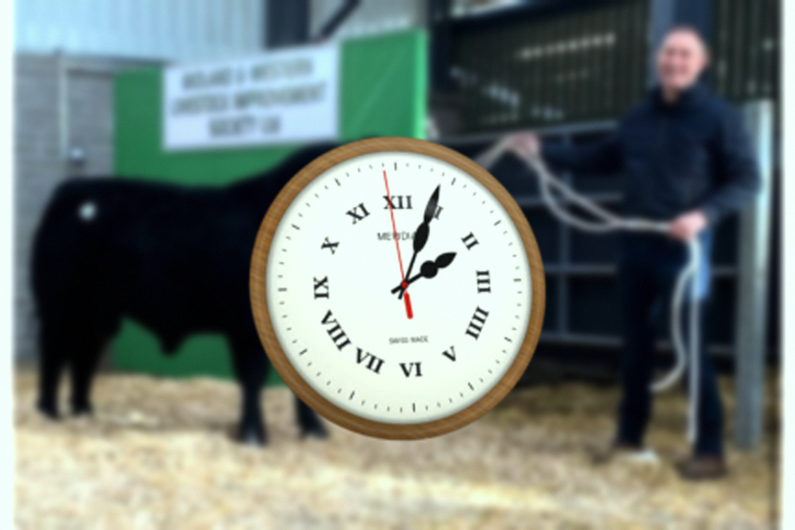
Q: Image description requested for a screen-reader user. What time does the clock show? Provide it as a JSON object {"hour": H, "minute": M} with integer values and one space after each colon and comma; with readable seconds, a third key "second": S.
{"hour": 2, "minute": 3, "second": 59}
